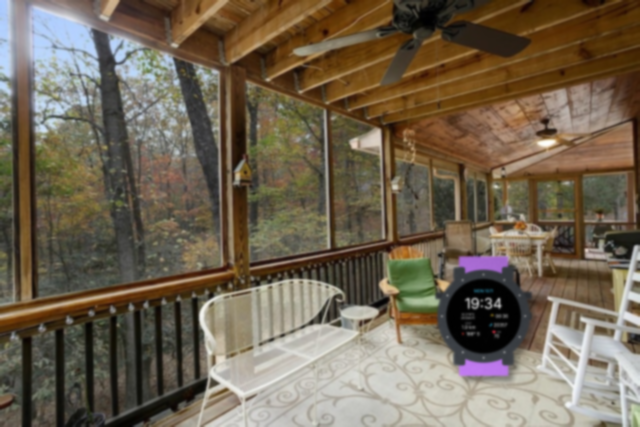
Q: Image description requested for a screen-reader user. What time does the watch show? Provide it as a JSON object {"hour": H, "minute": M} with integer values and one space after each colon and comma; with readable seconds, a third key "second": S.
{"hour": 19, "minute": 34}
